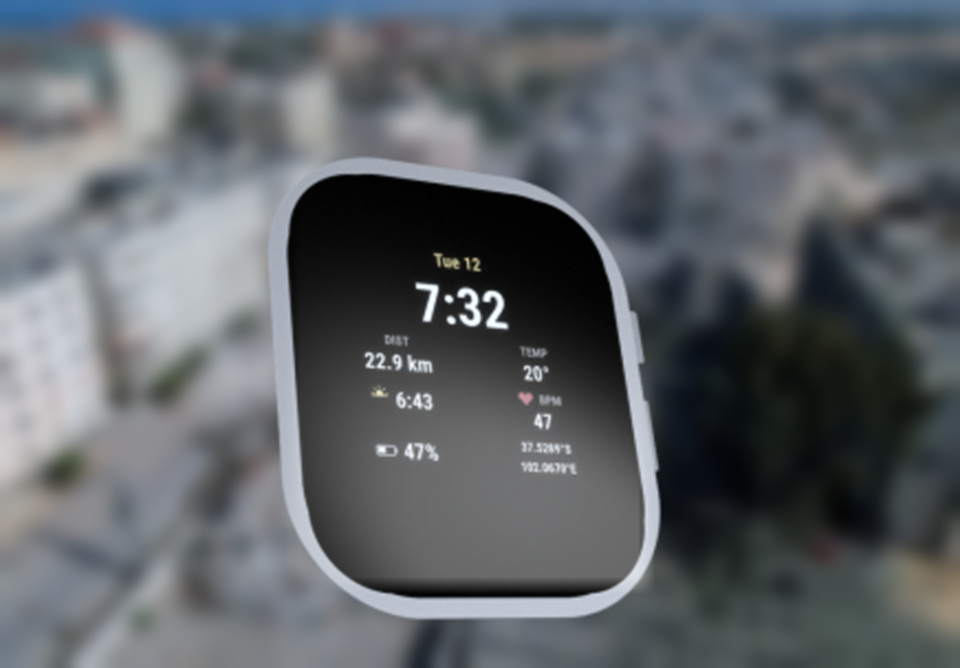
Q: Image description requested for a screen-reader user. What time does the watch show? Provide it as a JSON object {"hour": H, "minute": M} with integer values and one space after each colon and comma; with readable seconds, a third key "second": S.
{"hour": 7, "minute": 32}
